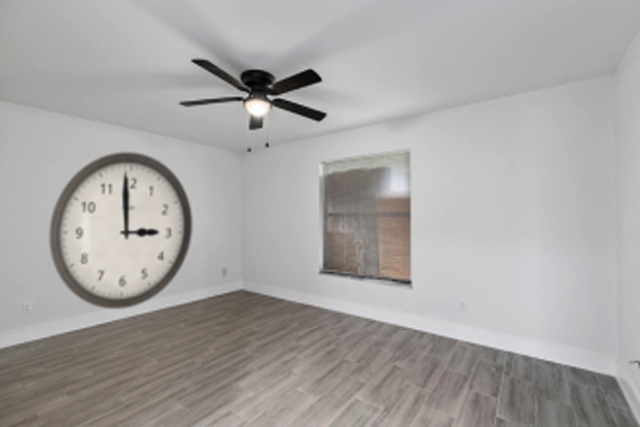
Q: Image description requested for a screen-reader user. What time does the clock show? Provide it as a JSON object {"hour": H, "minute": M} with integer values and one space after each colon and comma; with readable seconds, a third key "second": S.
{"hour": 2, "minute": 59}
